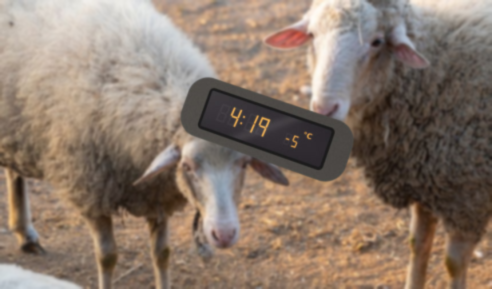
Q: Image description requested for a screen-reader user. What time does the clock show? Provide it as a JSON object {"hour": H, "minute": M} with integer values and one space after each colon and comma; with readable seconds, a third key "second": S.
{"hour": 4, "minute": 19}
